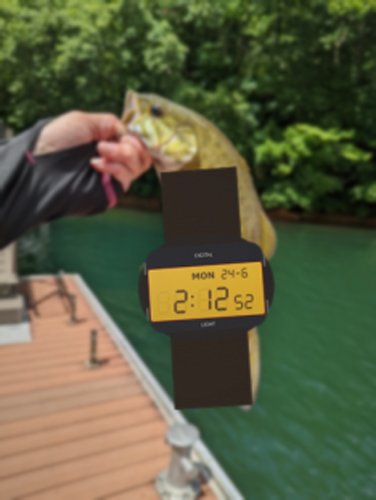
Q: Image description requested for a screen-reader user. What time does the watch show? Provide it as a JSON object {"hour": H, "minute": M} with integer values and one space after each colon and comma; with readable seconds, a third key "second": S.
{"hour": 2, "minute": 12, "second": 52}
